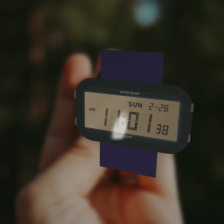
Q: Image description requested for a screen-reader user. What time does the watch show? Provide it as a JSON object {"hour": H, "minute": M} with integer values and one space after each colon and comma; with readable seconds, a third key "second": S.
{"hour": 11, "minute": 1, "second": 38}
